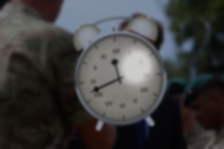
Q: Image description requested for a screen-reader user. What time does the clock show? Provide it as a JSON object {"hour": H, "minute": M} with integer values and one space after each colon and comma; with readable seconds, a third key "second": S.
{"hour": 11, "minute": 42}
